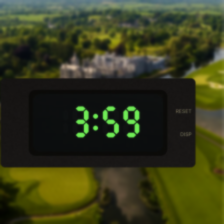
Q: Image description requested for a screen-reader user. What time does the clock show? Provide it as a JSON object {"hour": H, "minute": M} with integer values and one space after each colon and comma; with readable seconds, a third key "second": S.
{"hour": 3, "minute": 59}
